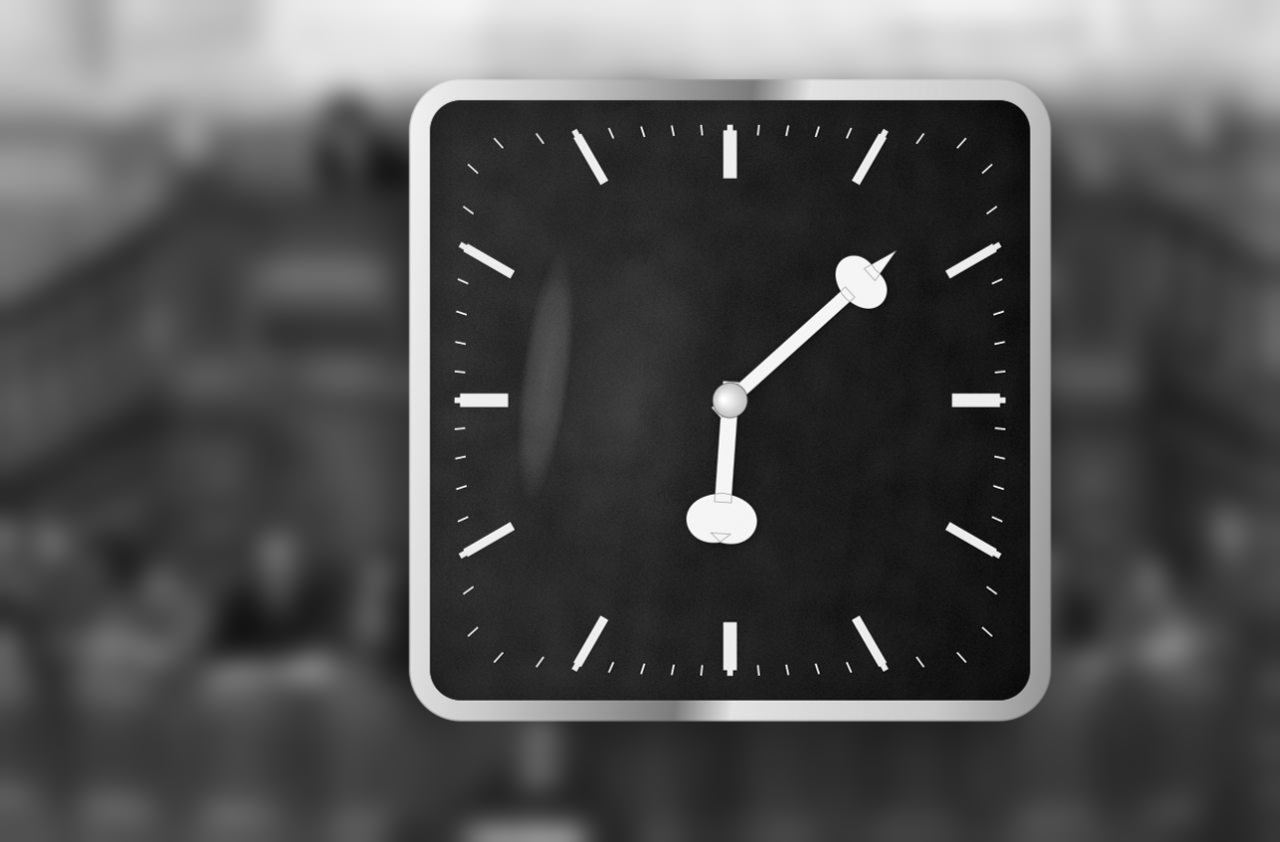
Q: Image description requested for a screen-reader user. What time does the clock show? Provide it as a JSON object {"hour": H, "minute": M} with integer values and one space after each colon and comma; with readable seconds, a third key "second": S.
{"hour": 6, "minute": 8}
